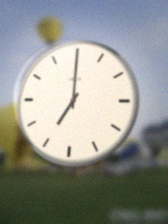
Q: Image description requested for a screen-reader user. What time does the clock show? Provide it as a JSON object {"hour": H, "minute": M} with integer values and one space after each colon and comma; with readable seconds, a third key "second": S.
{"hour": 7, "minute": 0}
